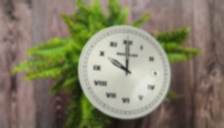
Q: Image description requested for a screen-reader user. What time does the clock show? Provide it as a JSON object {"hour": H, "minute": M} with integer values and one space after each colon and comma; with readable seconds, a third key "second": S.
{"hour": 10, "minute": 0}
